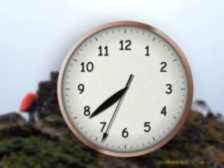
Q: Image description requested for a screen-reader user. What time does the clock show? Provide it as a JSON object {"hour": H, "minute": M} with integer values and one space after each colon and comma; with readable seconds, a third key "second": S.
{"hour": 7, "minute": 38, "second": 34}
